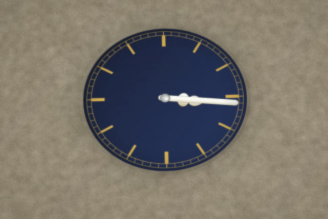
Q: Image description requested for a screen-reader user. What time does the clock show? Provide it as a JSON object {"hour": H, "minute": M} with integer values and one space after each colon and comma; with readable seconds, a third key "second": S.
{"hour": 3, "minute": 16}
